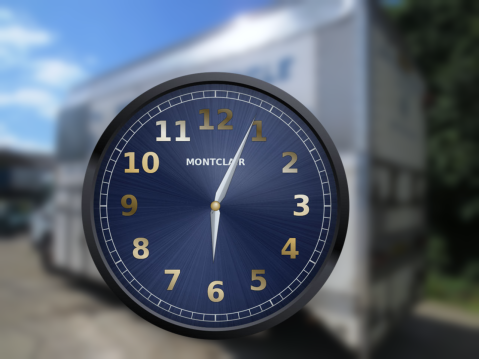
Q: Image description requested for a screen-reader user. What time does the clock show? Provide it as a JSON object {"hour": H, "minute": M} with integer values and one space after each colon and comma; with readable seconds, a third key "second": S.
{"hour": 6, "minute": 4}
